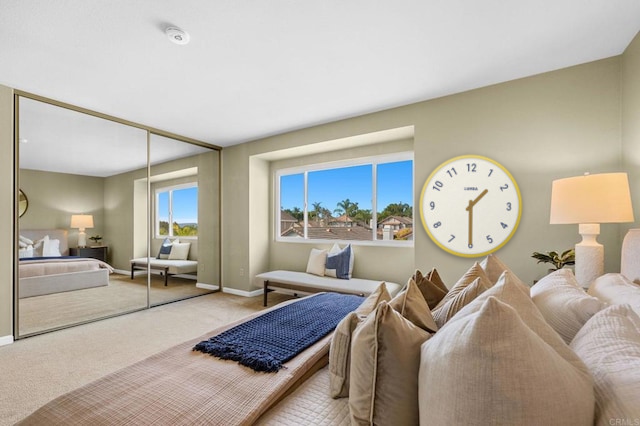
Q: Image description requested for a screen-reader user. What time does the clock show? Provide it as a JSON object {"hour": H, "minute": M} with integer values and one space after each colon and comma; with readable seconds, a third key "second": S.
{"hour": 1, "minute": 30}
